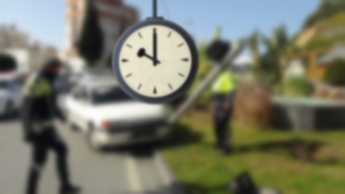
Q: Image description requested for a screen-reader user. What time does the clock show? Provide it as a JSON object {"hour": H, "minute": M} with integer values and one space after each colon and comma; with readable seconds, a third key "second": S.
{"hour": 10, "minute": 0}
